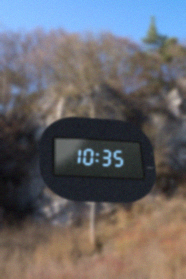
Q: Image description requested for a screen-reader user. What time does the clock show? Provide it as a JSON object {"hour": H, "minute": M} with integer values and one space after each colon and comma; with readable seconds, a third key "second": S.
{"hour": 10, "minute": 35}
